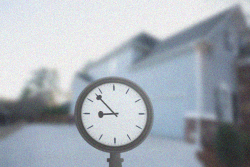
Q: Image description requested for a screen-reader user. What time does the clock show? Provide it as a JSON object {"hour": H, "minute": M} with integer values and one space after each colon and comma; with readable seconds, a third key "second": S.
{"hour": 8, "minute": 53}
